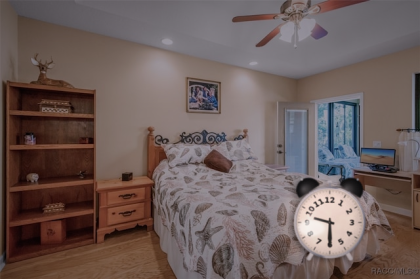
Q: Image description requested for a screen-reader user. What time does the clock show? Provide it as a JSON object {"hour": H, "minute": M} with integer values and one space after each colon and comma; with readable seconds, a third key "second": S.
{"hour": 9, "minute": 30}
